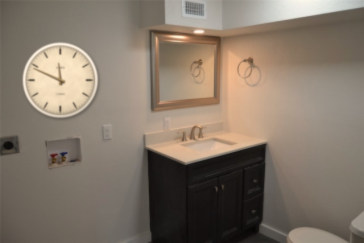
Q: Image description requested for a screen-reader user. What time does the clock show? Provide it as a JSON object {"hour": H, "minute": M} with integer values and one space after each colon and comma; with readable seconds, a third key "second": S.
{"hour": 11, "minute": 49}
